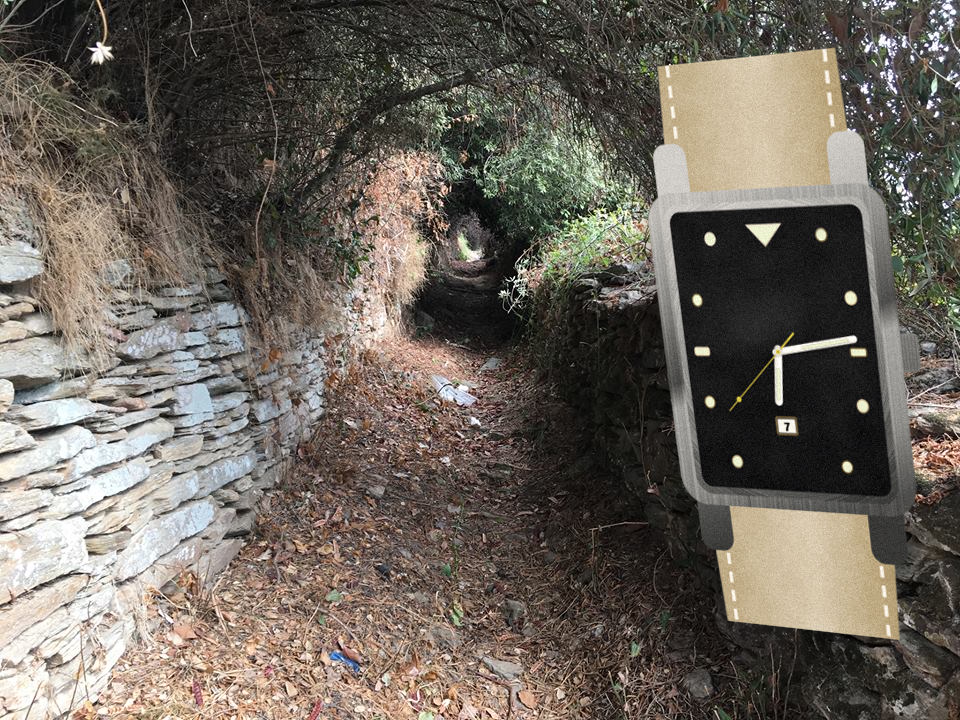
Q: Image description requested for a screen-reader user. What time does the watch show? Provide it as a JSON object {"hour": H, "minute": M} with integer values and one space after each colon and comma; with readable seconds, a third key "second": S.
{"hour": 6, "minute": 13, "second": 38}
